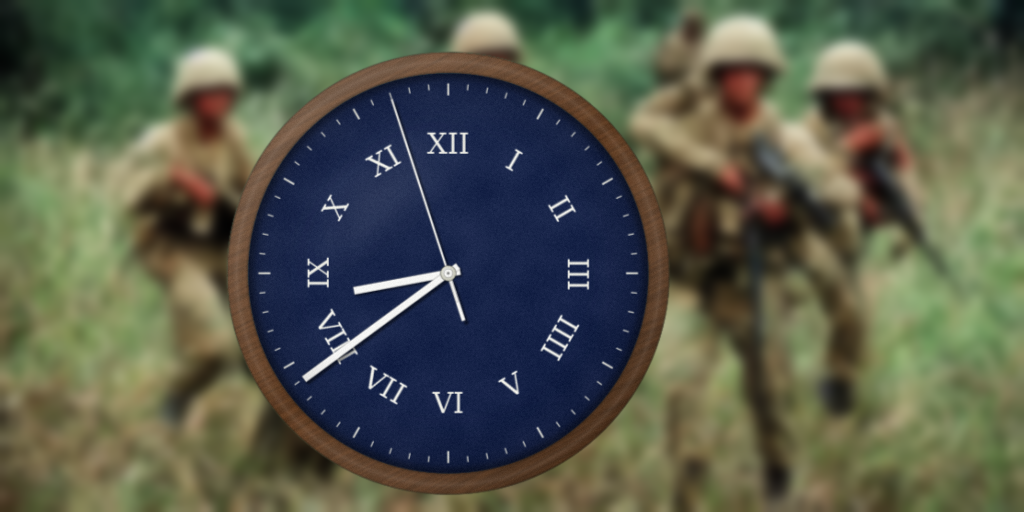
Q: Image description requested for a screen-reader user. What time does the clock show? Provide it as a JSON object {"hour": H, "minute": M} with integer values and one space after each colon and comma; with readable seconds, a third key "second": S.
{"hour": 8, "minute": 38, "second": 57}
